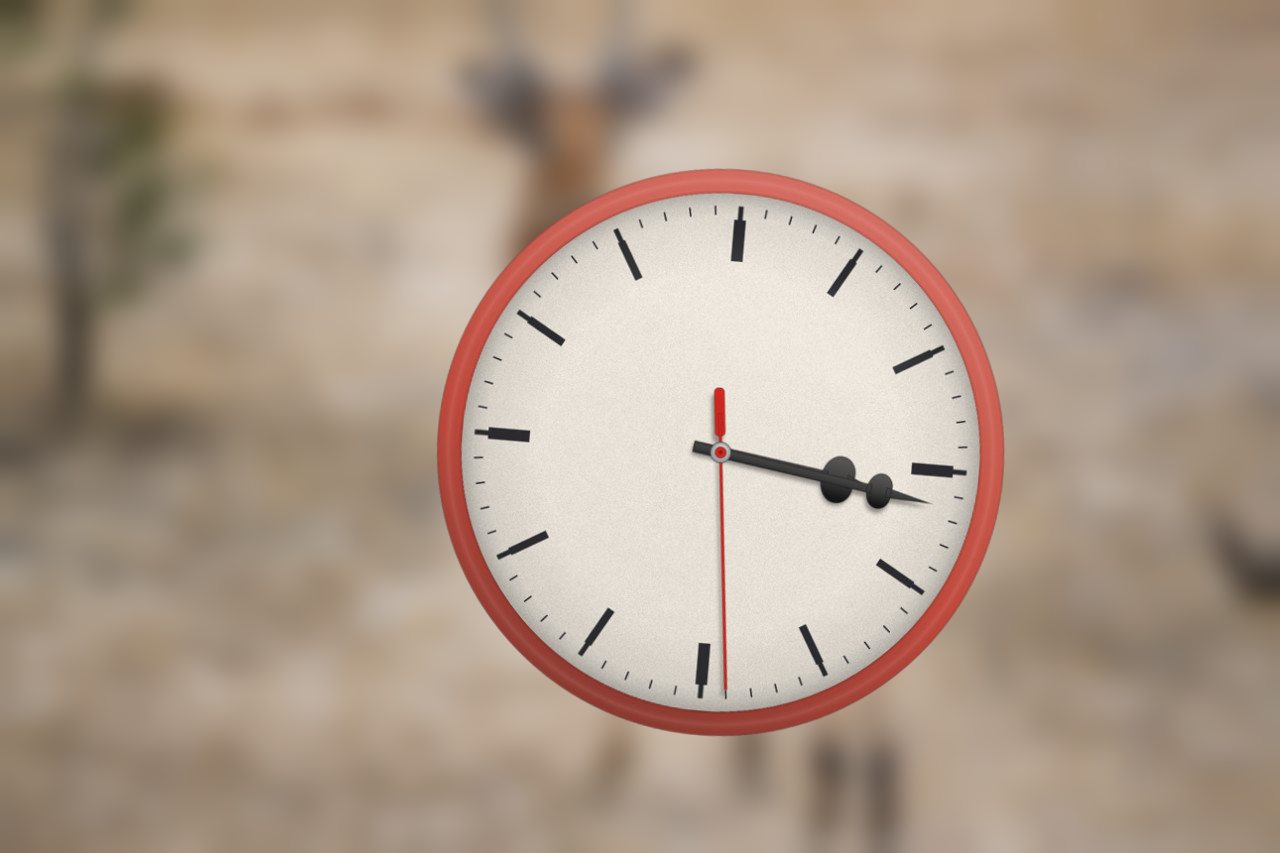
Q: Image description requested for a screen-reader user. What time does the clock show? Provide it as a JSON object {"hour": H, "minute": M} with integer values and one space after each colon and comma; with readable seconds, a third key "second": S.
{"hour": 3, "minute": 16, "second": 29}
